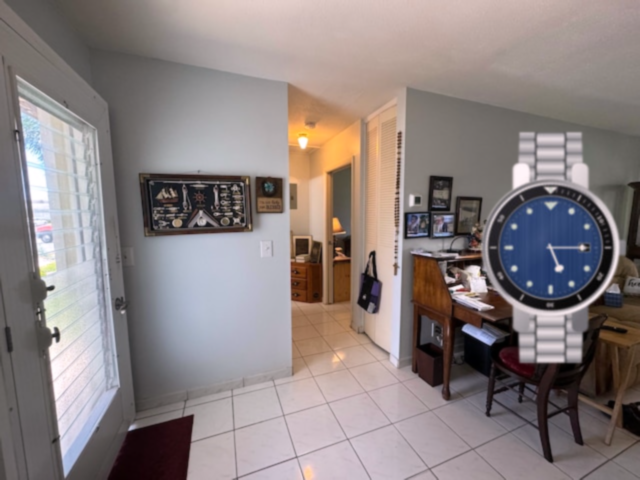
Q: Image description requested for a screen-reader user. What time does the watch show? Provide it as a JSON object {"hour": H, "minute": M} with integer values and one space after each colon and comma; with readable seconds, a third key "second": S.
{"hour": 5, "minute": 15}
